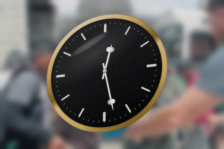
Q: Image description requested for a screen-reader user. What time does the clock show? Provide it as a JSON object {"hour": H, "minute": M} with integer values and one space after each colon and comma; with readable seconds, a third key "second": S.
{"hour": 12, "minute": 28}
